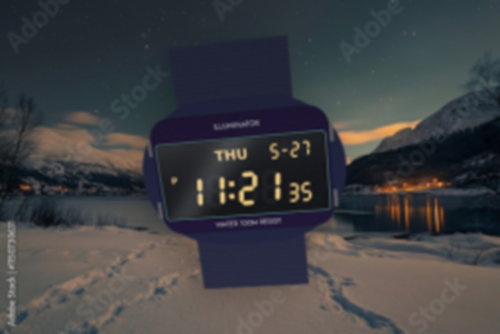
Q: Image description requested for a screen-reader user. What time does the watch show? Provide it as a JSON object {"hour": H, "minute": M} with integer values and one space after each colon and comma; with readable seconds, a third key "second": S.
{"hour": 11, "minute": 21, "second": 35}
